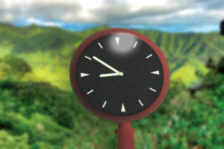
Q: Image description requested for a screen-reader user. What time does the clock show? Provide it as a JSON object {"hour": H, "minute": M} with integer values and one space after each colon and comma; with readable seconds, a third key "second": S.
{"hour": 8, "minute": 51}
